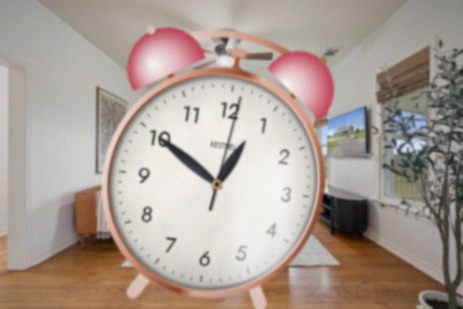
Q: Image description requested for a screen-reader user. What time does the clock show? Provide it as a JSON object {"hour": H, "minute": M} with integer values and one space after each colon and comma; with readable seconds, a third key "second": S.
{"hour": 12, "minute": 50, "second": 1}
